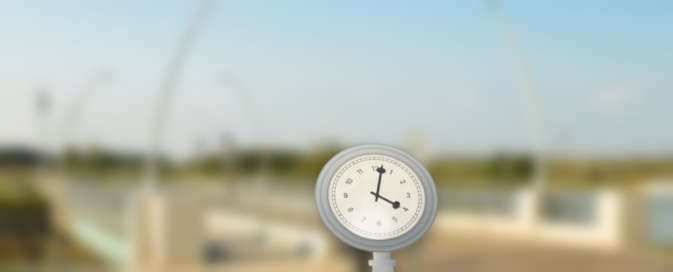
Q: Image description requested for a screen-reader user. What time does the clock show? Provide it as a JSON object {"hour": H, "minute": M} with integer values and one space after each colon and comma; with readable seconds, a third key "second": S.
{"hour": 4, "minute": 2}
